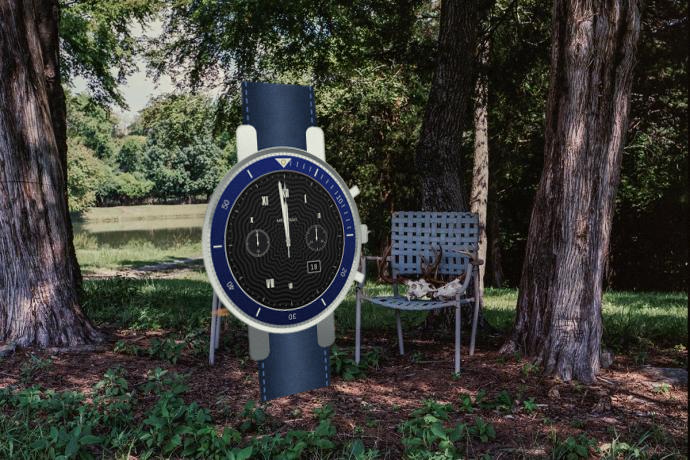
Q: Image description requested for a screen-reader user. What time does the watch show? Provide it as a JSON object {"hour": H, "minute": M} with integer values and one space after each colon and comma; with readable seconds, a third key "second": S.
{"hour": 11, "minute": 59}
